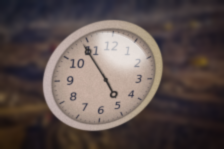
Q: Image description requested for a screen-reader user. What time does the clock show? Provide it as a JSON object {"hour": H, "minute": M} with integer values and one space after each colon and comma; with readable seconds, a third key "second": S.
{"hour": 4, "minute": 54}
